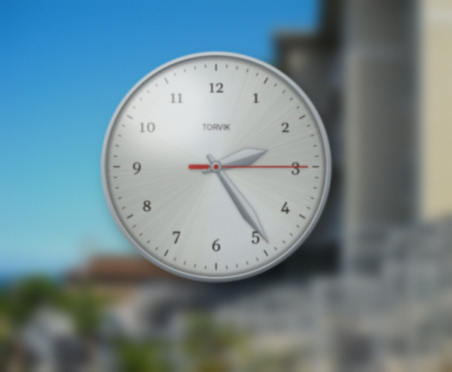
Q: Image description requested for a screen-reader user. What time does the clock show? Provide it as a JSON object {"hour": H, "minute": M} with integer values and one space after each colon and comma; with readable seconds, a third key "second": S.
{"hour": 2, "minute": 24, "second": 15}
